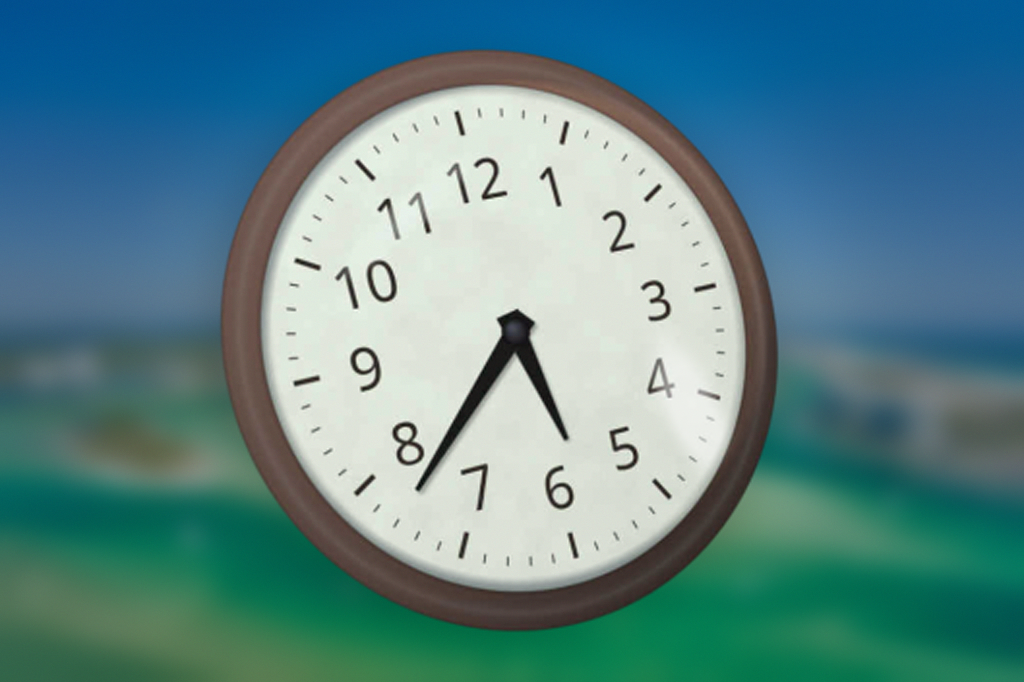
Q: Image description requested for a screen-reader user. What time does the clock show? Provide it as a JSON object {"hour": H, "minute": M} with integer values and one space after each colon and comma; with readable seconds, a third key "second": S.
{"hour": 5, "minute": 38}
